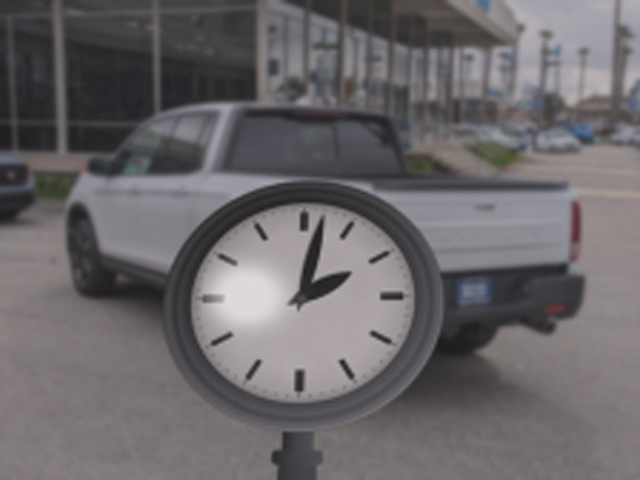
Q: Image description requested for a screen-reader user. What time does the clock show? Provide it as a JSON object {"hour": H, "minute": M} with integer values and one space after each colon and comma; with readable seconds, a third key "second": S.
{"hour": 2, "minute": 2}
